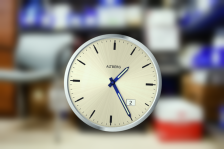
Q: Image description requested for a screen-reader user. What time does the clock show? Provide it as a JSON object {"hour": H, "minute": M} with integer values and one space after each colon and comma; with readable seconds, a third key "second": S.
{"hour": 1, "minute": 25}
